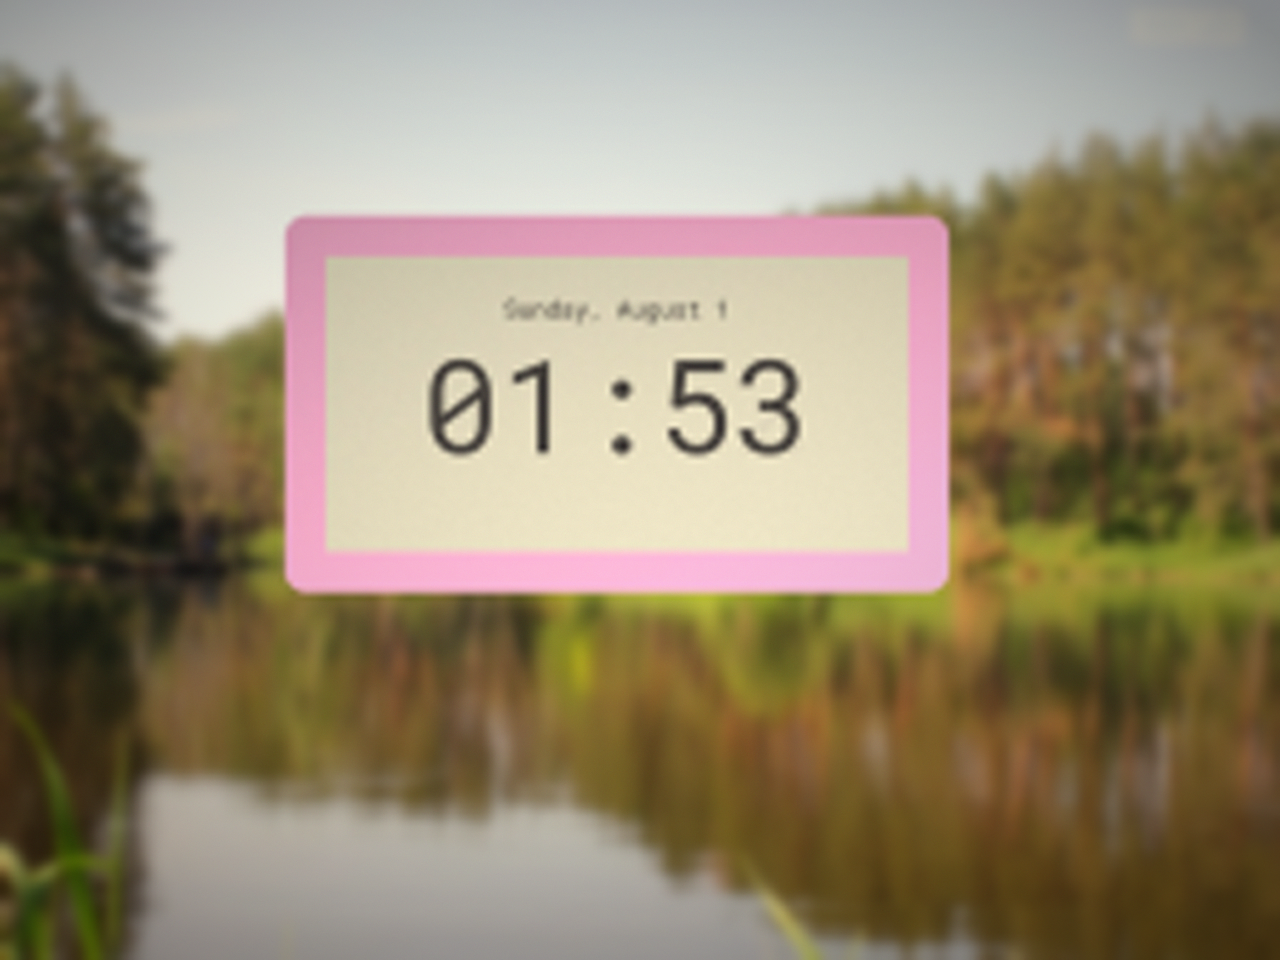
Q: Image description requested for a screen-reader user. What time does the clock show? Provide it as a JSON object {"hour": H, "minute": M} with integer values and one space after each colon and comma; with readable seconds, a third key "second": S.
{"hour": 1, "minute": 53}
